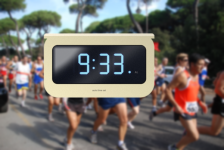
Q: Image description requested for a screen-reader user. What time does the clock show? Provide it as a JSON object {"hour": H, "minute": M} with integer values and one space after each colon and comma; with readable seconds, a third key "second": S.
{"hour": 9, "minute": 33}
